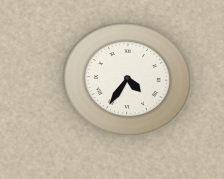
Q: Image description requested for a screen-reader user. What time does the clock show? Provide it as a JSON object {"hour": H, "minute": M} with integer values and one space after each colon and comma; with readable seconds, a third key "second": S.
{"hour": 4, "minute": 35}
